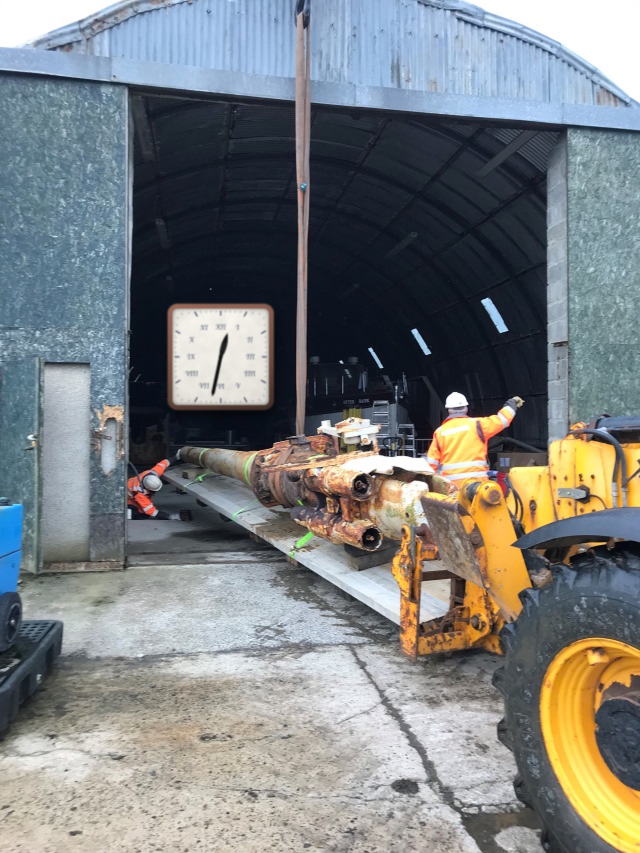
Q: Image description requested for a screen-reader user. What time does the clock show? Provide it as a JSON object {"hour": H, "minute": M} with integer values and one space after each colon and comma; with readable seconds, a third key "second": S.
{"hour": 12, "minute": 32}
